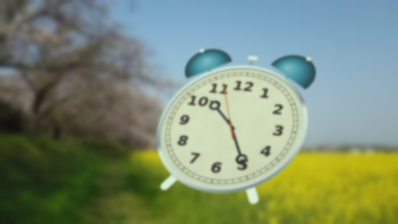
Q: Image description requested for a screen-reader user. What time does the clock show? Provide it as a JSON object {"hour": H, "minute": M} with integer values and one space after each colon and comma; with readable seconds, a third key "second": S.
{"hour": 10, "minute": 24, "second": 56}
